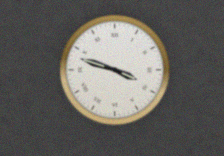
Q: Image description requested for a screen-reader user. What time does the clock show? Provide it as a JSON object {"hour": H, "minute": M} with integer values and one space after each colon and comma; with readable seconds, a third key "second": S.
{"hour": 3, "minute": 48}
